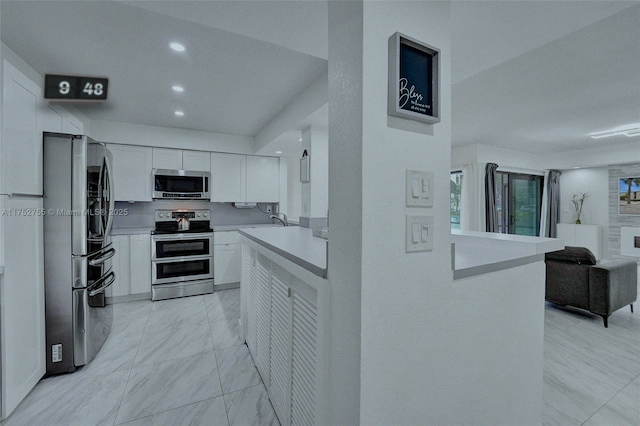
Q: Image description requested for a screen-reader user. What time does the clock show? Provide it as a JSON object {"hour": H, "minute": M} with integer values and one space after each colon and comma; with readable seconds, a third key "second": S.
{"hour": 9, "minute": 48}
